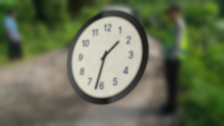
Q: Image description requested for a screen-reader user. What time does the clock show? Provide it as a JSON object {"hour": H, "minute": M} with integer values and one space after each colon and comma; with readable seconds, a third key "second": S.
{"hour": 1, "minute": 32}
